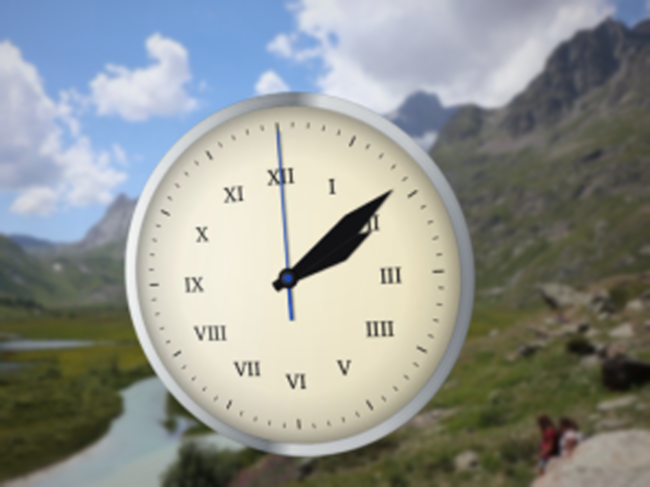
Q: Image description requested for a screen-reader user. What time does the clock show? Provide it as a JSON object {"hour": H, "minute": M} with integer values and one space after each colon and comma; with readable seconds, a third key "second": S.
{"hour": 2, "minute": 9, "second": 0}
